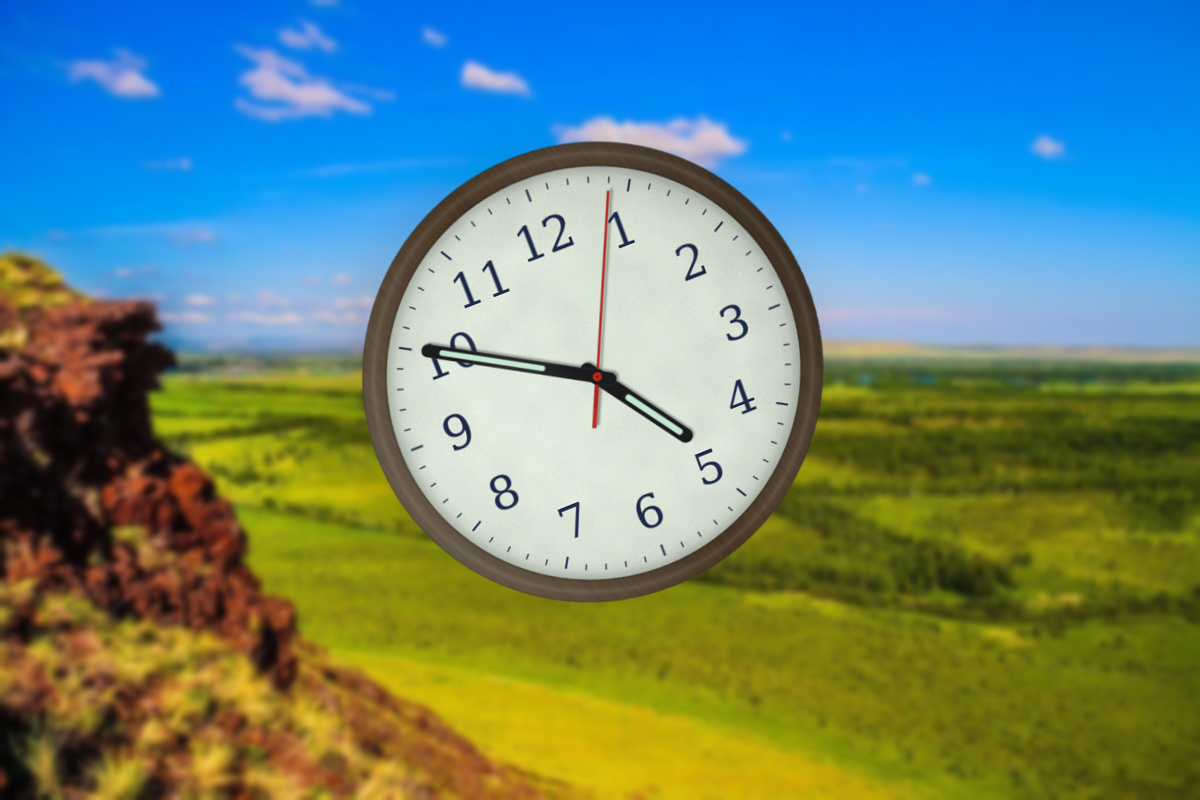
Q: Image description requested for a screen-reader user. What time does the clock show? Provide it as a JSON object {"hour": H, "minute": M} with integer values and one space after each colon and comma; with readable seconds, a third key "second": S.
{"hour": 4, "minute": 50, "second": 4}
